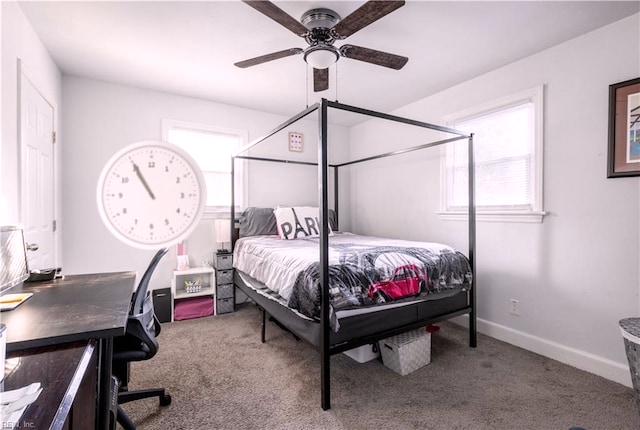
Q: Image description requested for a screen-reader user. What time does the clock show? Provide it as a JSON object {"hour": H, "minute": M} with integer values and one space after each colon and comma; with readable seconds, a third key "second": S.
{"hour": 10, "minute": 55}
